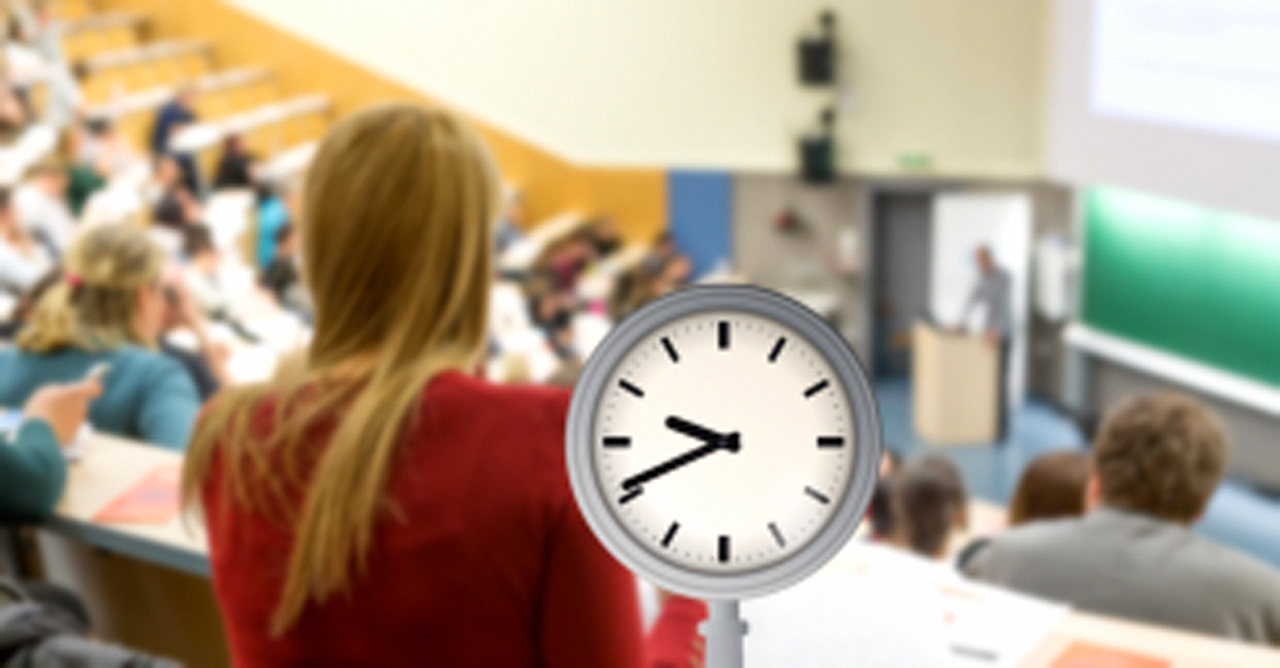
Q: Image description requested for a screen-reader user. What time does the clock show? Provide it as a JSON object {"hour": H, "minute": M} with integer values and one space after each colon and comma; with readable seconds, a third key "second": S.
{"hour": 9, "minute": 41}
